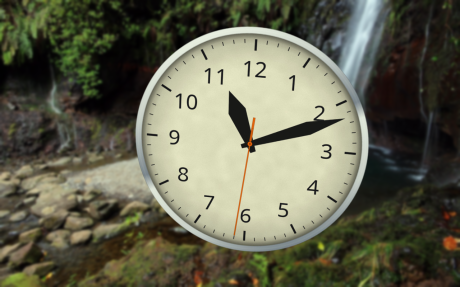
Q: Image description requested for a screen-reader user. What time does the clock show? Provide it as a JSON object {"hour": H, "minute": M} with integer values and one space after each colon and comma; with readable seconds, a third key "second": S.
{"hour": 11, "minute": 11, "second": 31}
